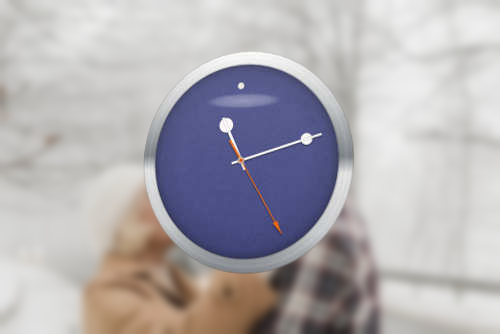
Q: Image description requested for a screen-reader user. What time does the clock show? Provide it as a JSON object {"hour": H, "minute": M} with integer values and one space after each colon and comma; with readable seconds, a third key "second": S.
{"hour": 11, "minute": 12, "second": 25}
